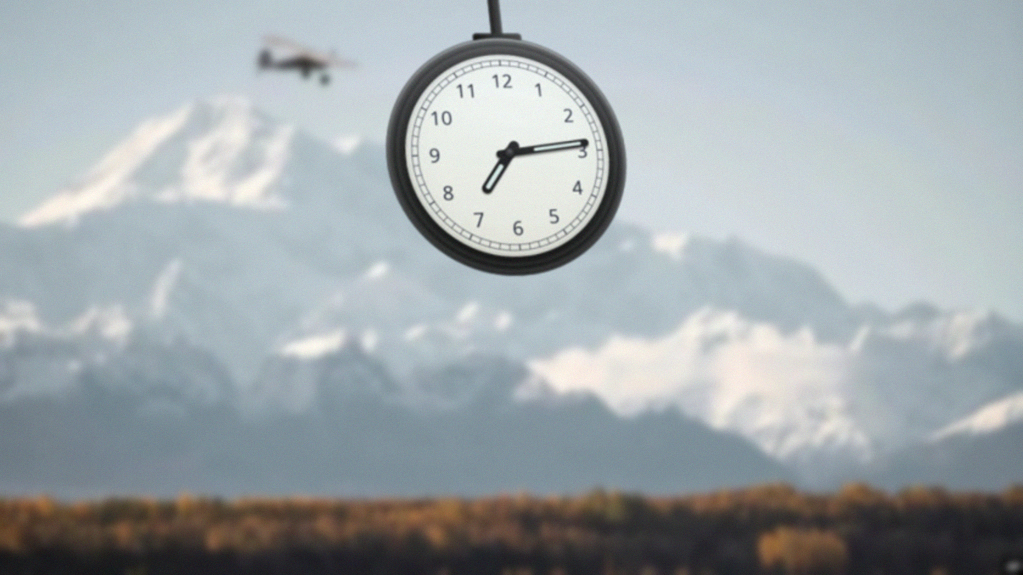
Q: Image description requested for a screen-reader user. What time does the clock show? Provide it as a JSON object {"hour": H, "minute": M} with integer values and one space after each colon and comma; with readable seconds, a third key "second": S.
{"hour": 7, "minute": 14}
